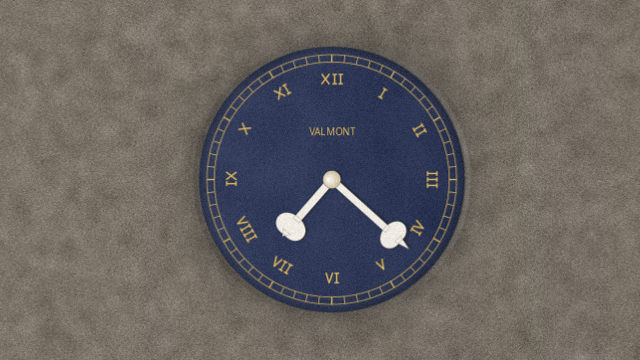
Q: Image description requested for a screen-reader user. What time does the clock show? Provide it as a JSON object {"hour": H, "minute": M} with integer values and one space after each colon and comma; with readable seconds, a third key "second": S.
{"hour": 7, "minute": 22}
